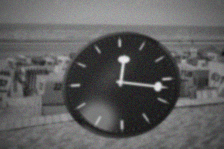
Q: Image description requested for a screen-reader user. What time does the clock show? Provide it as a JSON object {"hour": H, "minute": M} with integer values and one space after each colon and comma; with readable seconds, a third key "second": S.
{"hour": 12, "minute": 17}
